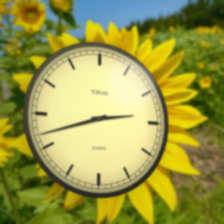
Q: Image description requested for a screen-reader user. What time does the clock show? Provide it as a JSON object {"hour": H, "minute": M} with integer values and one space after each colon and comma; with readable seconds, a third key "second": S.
{"hour": 2, "minute": 42}
